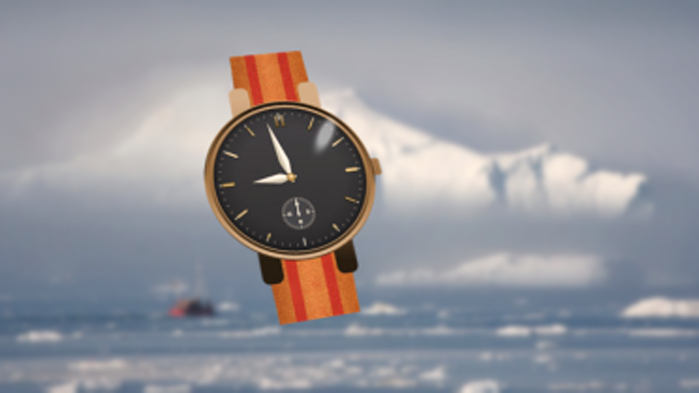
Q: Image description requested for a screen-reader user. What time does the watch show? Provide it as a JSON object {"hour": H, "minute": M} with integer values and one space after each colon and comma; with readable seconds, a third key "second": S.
{"hour": 8, "minute": 58}
